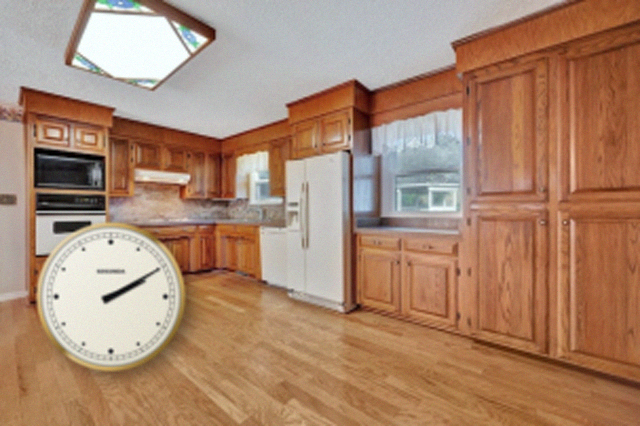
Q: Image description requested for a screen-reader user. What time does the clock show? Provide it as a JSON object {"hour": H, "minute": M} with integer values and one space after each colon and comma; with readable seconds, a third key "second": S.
{"hour": 2, "minute": 10}
